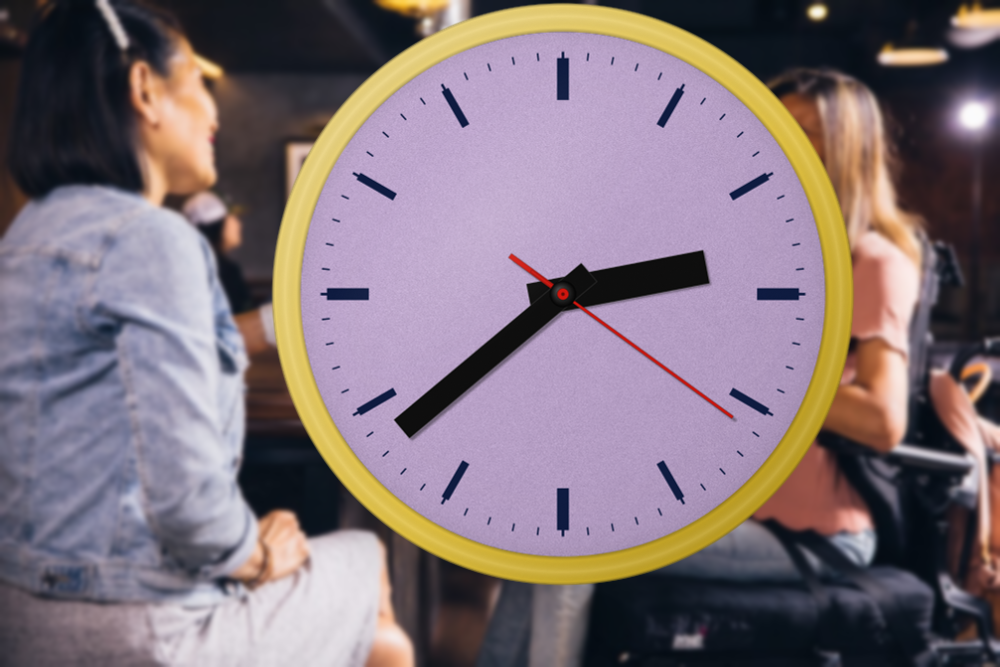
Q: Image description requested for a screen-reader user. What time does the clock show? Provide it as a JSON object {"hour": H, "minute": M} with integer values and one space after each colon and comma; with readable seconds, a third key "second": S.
{"hour": 2, "minute": 38, "second": 21}
